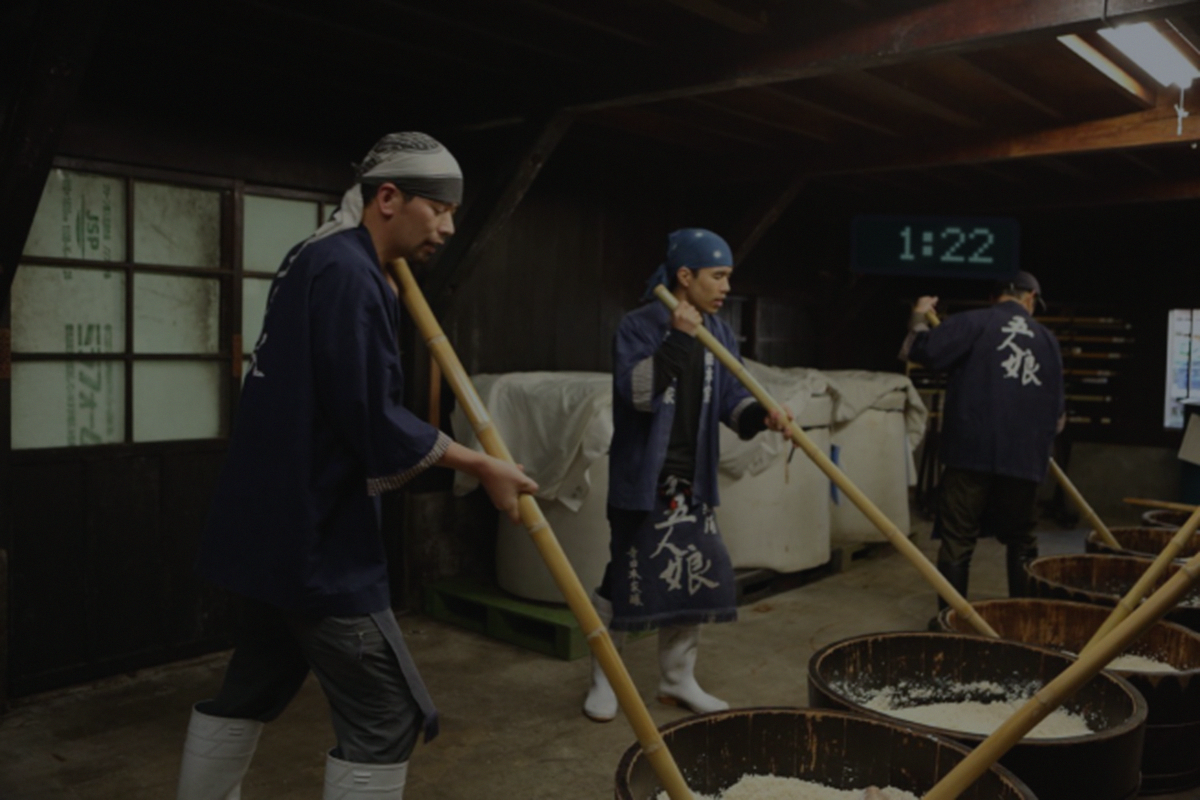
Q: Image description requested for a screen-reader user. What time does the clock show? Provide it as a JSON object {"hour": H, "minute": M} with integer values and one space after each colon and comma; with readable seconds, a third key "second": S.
{"hour": 1, "minute": 22}
